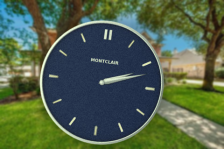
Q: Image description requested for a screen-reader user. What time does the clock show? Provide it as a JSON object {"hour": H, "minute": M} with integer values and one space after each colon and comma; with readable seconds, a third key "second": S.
{"hour": 2, "minute": 12}
